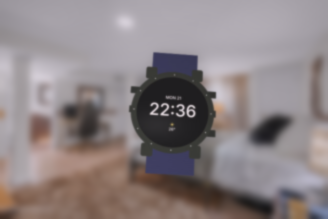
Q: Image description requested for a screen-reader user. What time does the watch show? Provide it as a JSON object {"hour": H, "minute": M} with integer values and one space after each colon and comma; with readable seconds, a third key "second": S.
{"hour": 22, "minute": 36}
